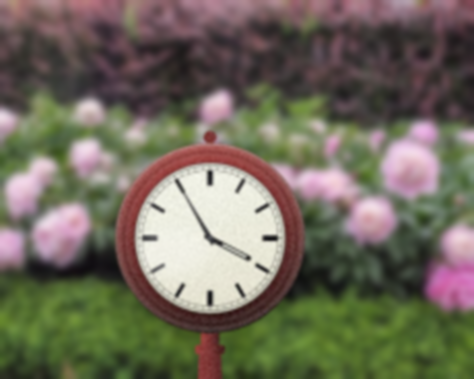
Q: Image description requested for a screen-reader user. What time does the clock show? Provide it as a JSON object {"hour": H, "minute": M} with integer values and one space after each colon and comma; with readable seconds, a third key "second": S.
{"hour": 3, "minute": 55}
